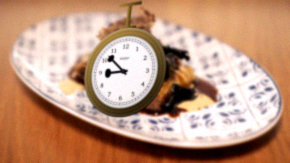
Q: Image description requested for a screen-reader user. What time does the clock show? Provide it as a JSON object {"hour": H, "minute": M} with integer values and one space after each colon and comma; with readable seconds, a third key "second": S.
{"hour": 8, "minute": 52}
